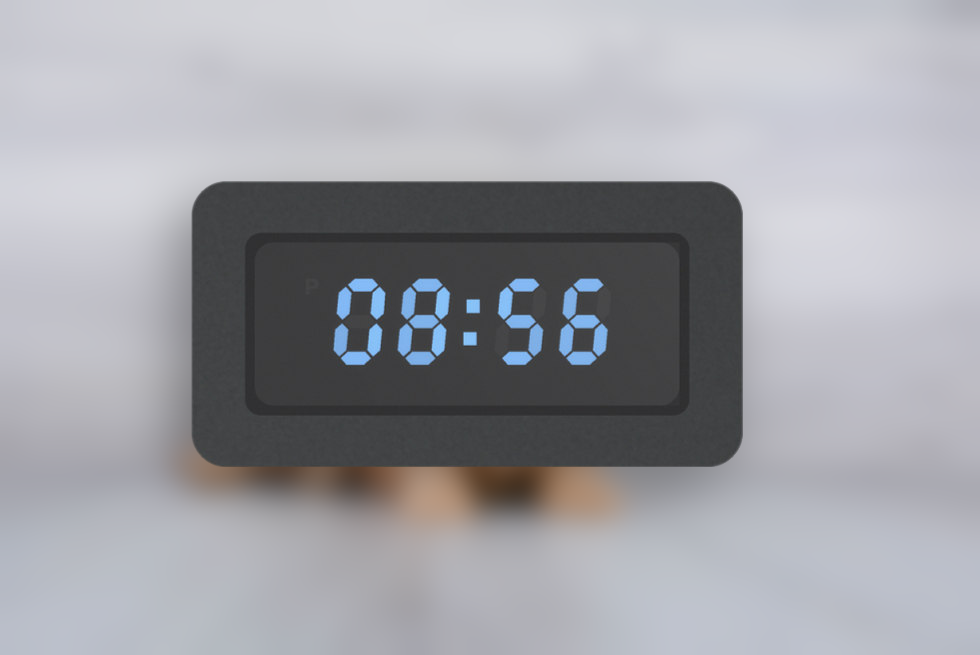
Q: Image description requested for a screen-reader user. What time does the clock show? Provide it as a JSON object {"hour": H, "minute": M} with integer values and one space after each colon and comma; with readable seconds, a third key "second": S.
{"hour": 8, "minute": 56}
